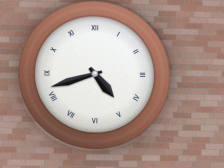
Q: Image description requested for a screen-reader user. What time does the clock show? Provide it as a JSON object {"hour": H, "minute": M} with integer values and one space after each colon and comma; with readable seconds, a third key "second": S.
{"hour": 4, "minute": 42}
